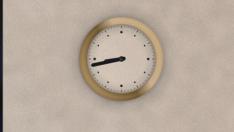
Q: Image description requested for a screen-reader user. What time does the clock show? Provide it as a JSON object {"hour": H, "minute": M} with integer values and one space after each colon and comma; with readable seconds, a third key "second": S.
{"hour": 8, "minute": 43}
